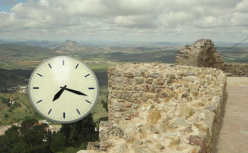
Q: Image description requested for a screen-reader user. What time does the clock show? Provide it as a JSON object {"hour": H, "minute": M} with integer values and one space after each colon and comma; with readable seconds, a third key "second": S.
{"hour": 7, "minute": 18}
